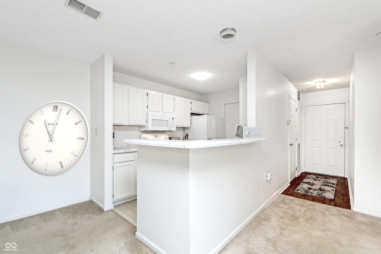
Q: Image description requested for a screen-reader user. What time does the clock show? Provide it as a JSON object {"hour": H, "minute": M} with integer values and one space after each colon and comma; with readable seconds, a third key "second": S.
{"hour": 11, "minute": 2}
